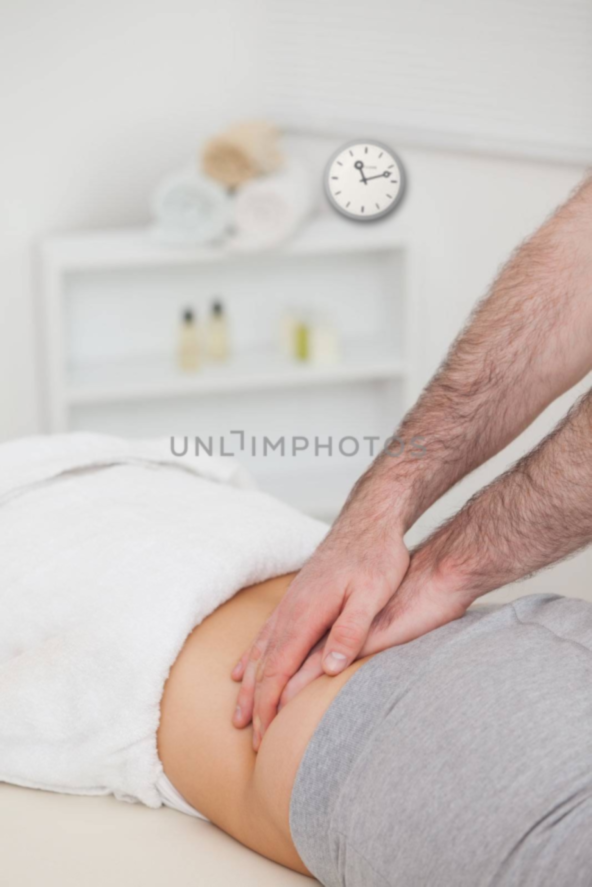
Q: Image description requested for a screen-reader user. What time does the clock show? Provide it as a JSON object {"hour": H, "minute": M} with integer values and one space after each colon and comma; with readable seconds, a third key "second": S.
{"hour": 11, "minute": 12}
